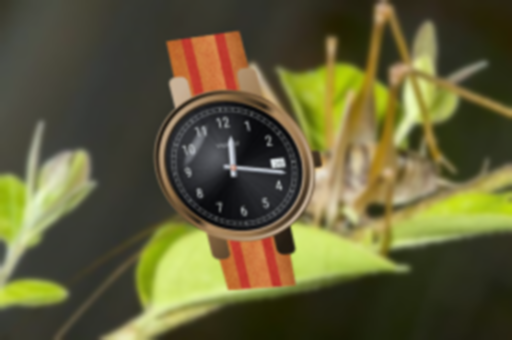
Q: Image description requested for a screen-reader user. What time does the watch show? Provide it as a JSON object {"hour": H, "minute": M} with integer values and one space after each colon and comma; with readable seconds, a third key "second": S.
{"hour": 12, "minute": 17}
